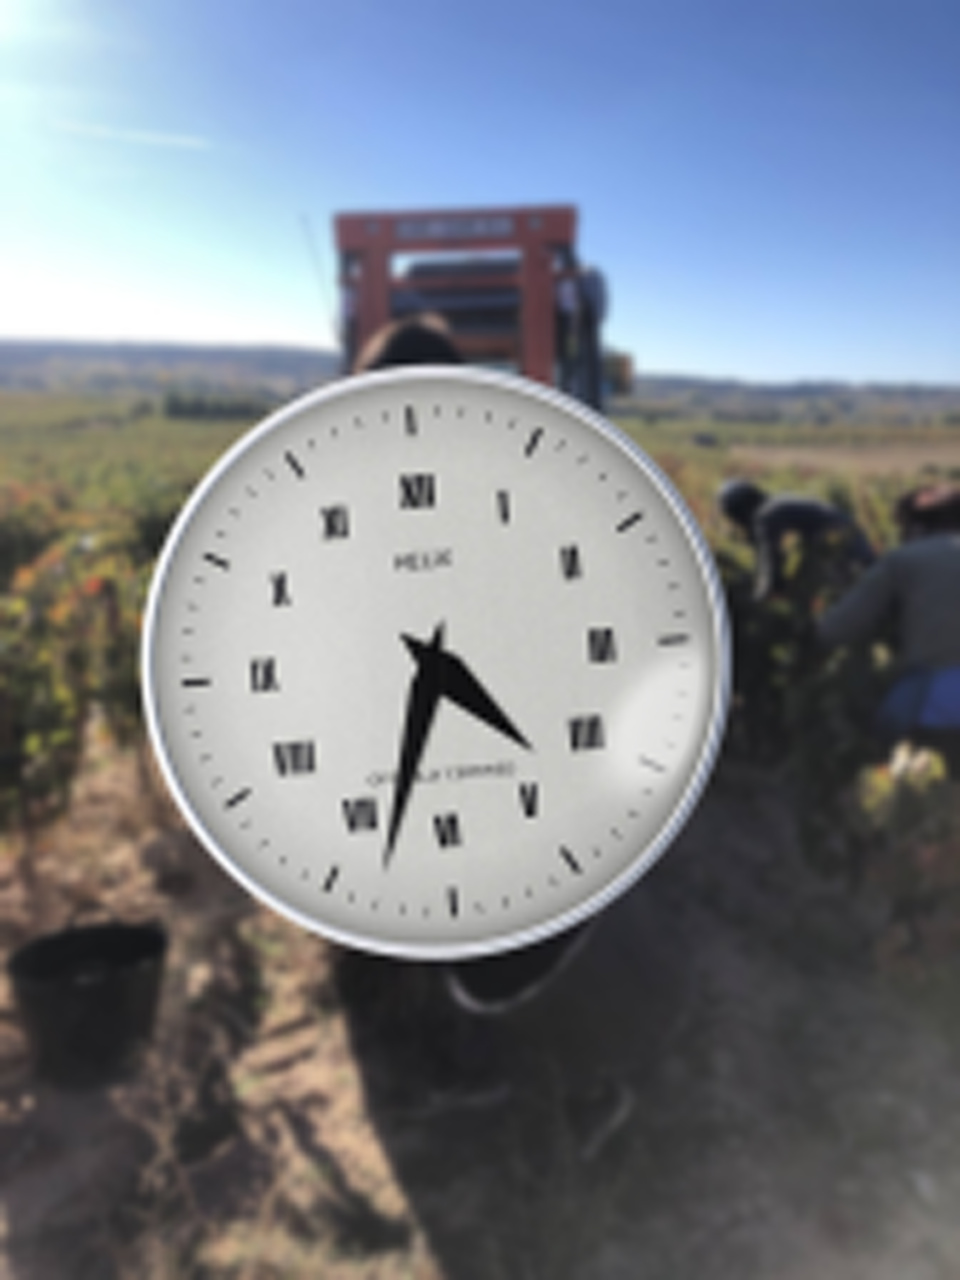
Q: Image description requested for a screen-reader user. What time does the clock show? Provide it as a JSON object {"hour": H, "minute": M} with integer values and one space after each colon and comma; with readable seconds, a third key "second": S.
{"hour": 4, "minute": 33}
